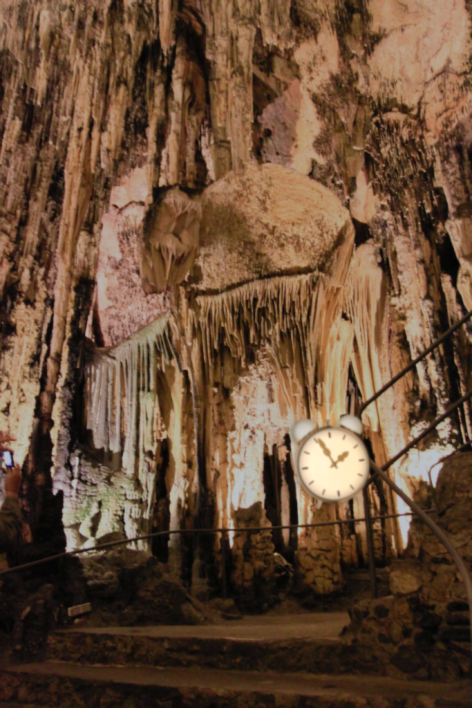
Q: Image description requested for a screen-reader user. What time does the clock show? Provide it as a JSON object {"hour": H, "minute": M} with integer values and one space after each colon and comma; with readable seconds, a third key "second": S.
{"hour": 1, "minute": 56}
